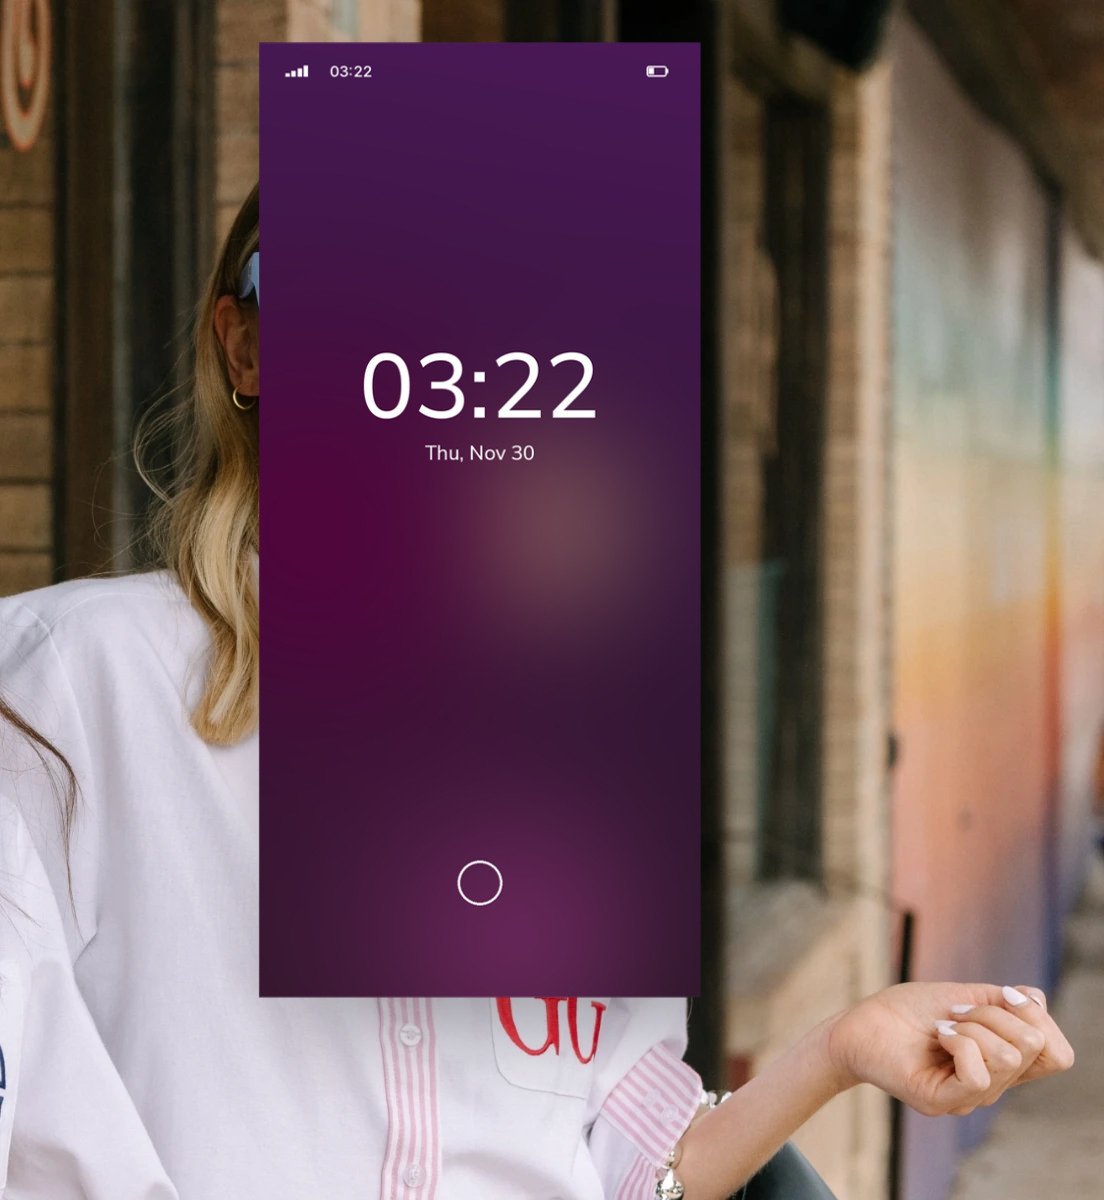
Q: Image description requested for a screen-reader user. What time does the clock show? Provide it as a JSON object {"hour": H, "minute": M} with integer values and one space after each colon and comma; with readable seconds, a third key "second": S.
{"hour": 3, "minute": 22}
